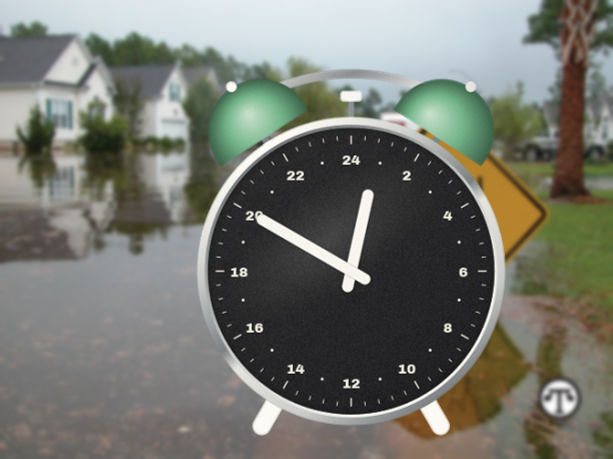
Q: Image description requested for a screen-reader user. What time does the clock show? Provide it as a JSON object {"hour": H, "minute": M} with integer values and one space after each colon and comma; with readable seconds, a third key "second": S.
{"hour": 0, "minute": 50}
